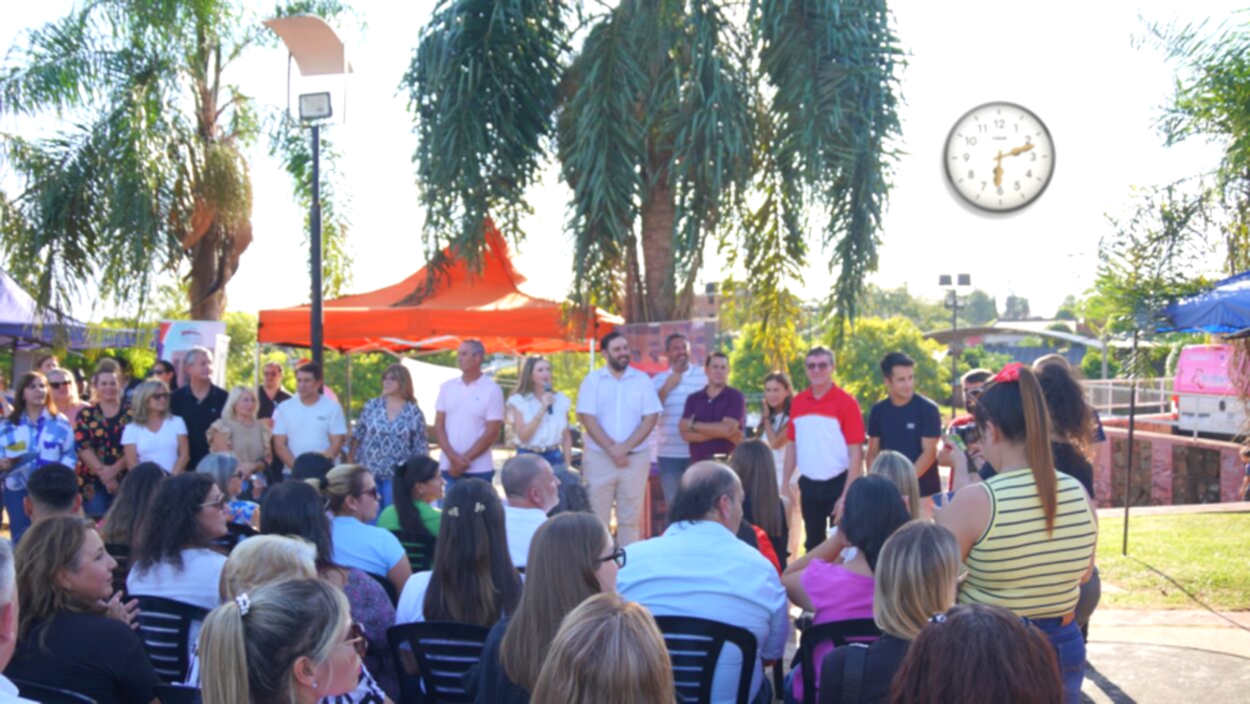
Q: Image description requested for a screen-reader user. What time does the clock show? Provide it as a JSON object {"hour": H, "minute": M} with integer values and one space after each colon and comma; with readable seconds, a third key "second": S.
{"hour": 6, "minute": 12}
